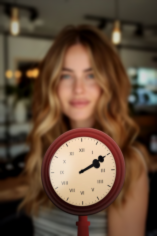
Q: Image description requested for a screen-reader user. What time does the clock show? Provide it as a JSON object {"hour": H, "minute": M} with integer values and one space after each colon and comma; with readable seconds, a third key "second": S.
{"hour": 2, "minute": 10}
